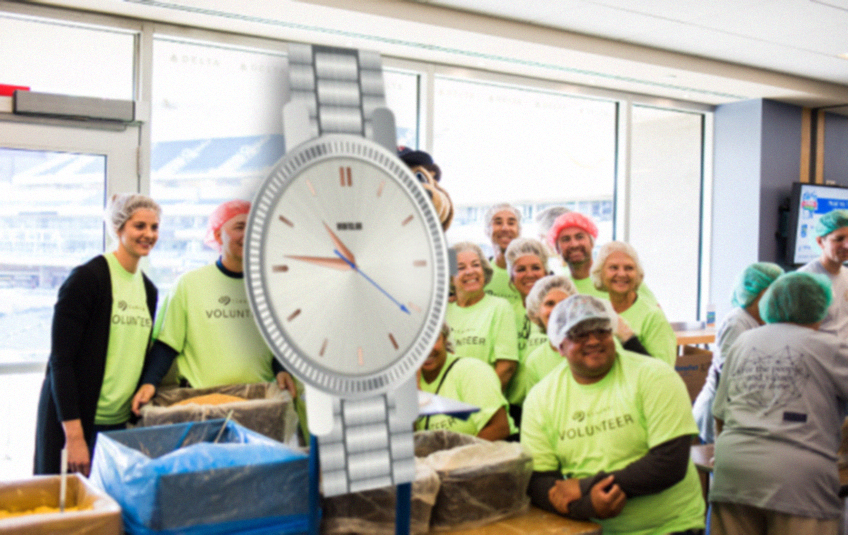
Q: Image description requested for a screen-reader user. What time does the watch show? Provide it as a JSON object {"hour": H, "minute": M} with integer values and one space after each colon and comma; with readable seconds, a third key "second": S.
{"hour": 10, "minute": 46, "second": 21}
